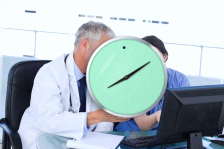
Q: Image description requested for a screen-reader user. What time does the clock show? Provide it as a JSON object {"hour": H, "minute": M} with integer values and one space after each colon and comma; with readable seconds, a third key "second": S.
{"hour": 8, "minute": 10}
